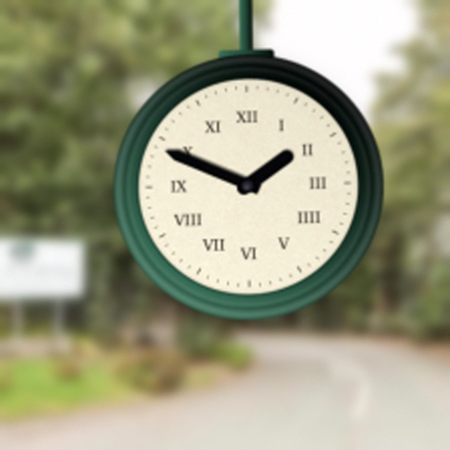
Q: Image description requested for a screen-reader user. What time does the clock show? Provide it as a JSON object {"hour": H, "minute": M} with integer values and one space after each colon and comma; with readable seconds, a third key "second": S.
{"hour": 1, "minute": 49}
